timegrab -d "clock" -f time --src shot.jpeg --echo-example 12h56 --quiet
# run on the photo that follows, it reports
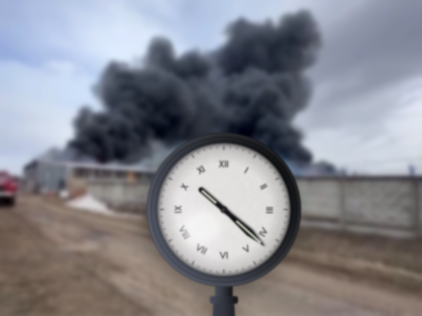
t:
10h22
